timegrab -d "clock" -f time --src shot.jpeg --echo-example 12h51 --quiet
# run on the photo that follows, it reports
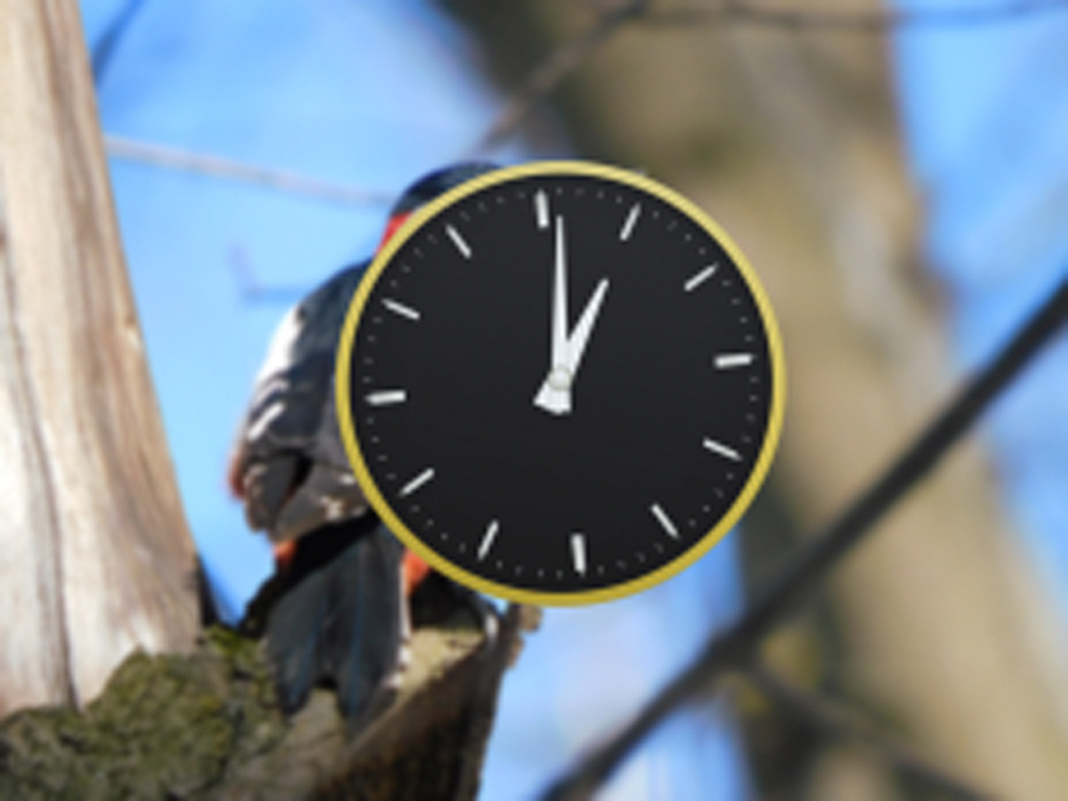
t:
1h01
